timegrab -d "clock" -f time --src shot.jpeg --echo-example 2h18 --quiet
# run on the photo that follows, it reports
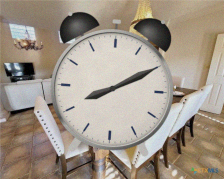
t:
8h10
